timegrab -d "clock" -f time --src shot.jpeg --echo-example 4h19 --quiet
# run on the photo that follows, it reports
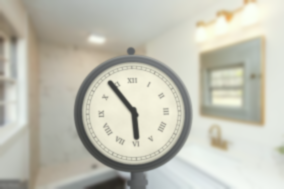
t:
5h54
